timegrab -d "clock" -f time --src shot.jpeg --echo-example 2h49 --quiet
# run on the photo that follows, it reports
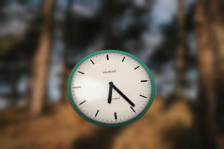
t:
6h24
